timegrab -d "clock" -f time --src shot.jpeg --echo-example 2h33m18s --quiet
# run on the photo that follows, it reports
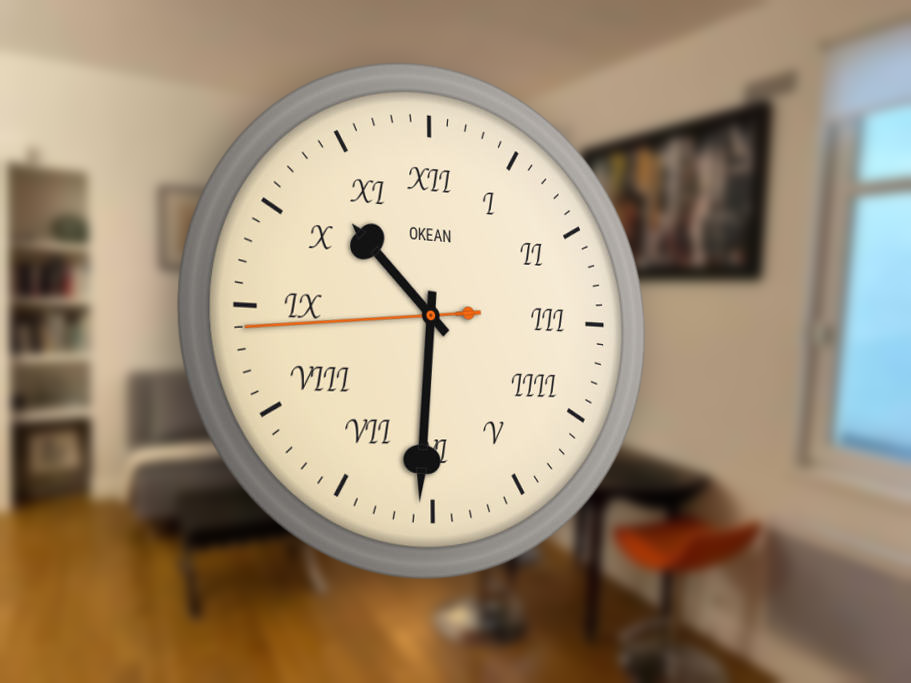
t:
10h30m44s
